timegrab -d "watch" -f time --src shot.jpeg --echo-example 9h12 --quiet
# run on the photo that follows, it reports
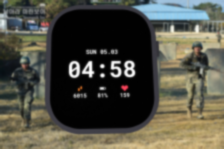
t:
4h58
